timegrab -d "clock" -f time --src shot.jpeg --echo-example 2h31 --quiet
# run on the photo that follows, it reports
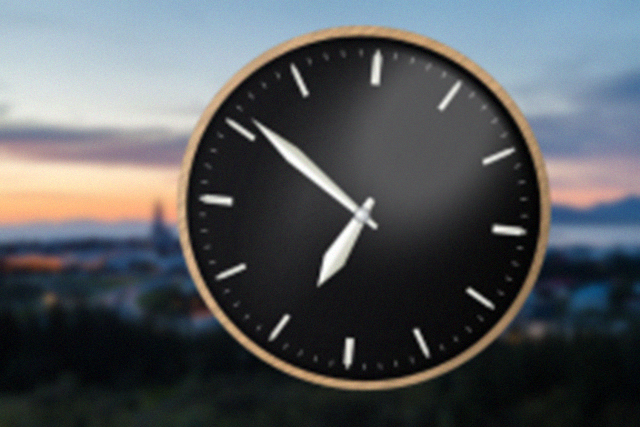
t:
6h51
